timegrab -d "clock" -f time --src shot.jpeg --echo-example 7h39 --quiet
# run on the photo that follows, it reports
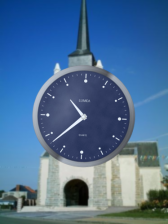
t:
10h38
